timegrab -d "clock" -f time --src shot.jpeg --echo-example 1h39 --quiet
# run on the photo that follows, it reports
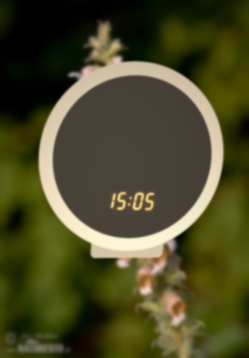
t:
15h05
